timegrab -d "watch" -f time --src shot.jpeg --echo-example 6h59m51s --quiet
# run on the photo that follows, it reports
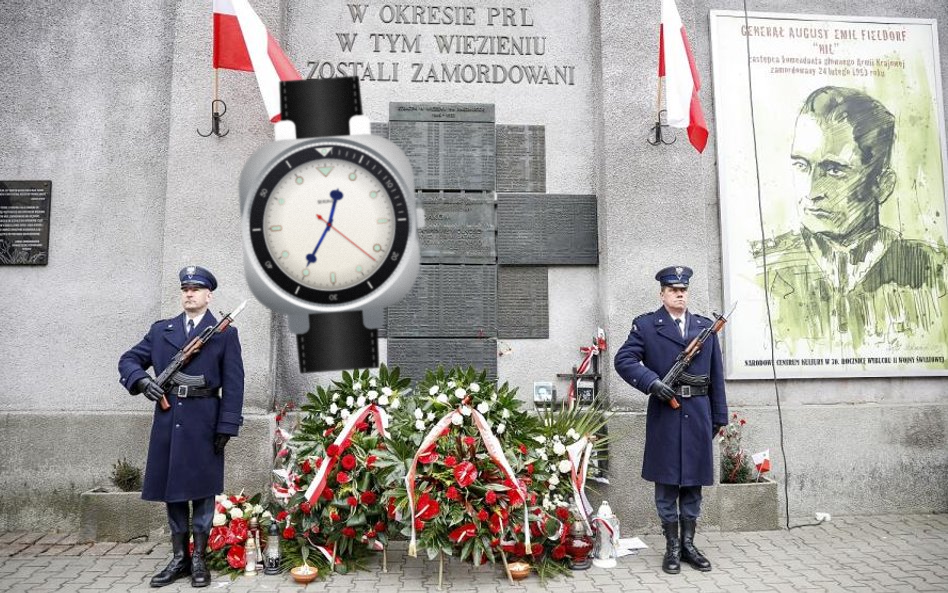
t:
12h35m22s
